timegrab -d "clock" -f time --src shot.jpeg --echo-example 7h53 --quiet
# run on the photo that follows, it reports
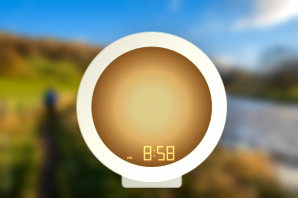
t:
8h58
